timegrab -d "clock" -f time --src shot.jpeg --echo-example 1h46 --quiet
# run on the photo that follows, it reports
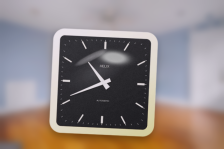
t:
10h41
